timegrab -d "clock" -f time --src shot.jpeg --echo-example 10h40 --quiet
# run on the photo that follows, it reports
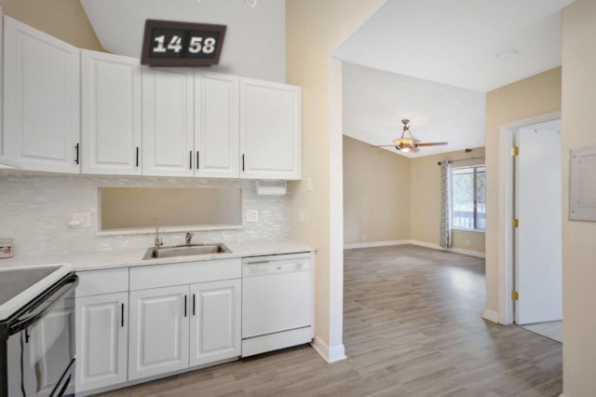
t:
14h58
